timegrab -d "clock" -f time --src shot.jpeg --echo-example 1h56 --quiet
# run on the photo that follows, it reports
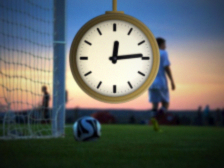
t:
12h14
